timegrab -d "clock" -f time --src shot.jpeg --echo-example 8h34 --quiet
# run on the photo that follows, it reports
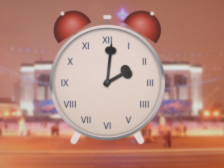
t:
2h01
